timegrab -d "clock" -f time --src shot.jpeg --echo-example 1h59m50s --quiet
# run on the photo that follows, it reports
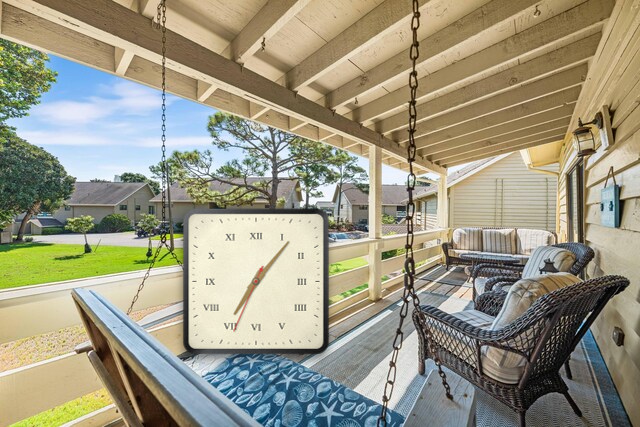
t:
7h06m34s
